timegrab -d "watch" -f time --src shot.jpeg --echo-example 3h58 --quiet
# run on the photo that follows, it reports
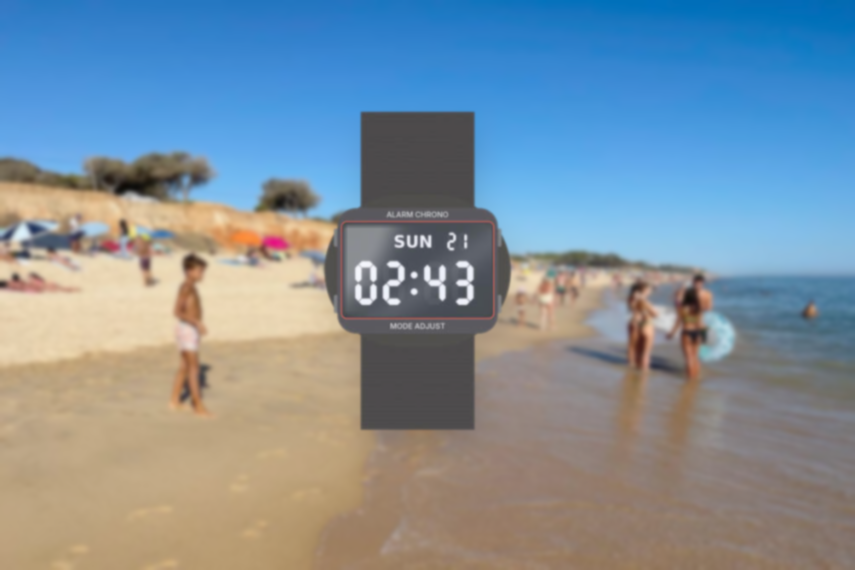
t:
2h43
